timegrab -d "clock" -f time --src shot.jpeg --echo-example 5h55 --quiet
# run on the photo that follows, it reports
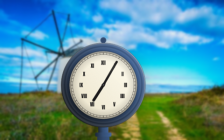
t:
7h05
